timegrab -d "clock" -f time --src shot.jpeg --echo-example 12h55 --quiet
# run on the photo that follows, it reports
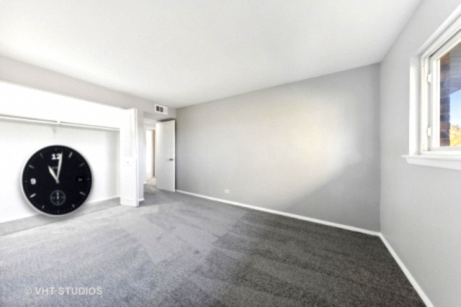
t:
11h02
